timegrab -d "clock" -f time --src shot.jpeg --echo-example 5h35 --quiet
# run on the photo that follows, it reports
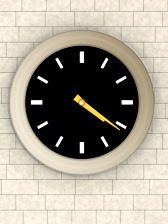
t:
4h21
